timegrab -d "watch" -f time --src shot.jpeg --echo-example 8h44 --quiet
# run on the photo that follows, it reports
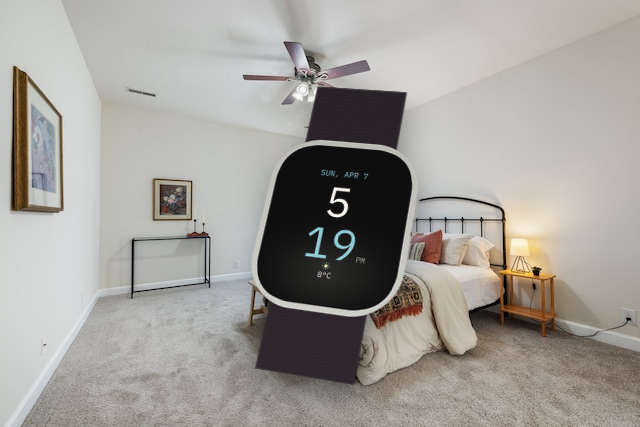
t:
5h19
